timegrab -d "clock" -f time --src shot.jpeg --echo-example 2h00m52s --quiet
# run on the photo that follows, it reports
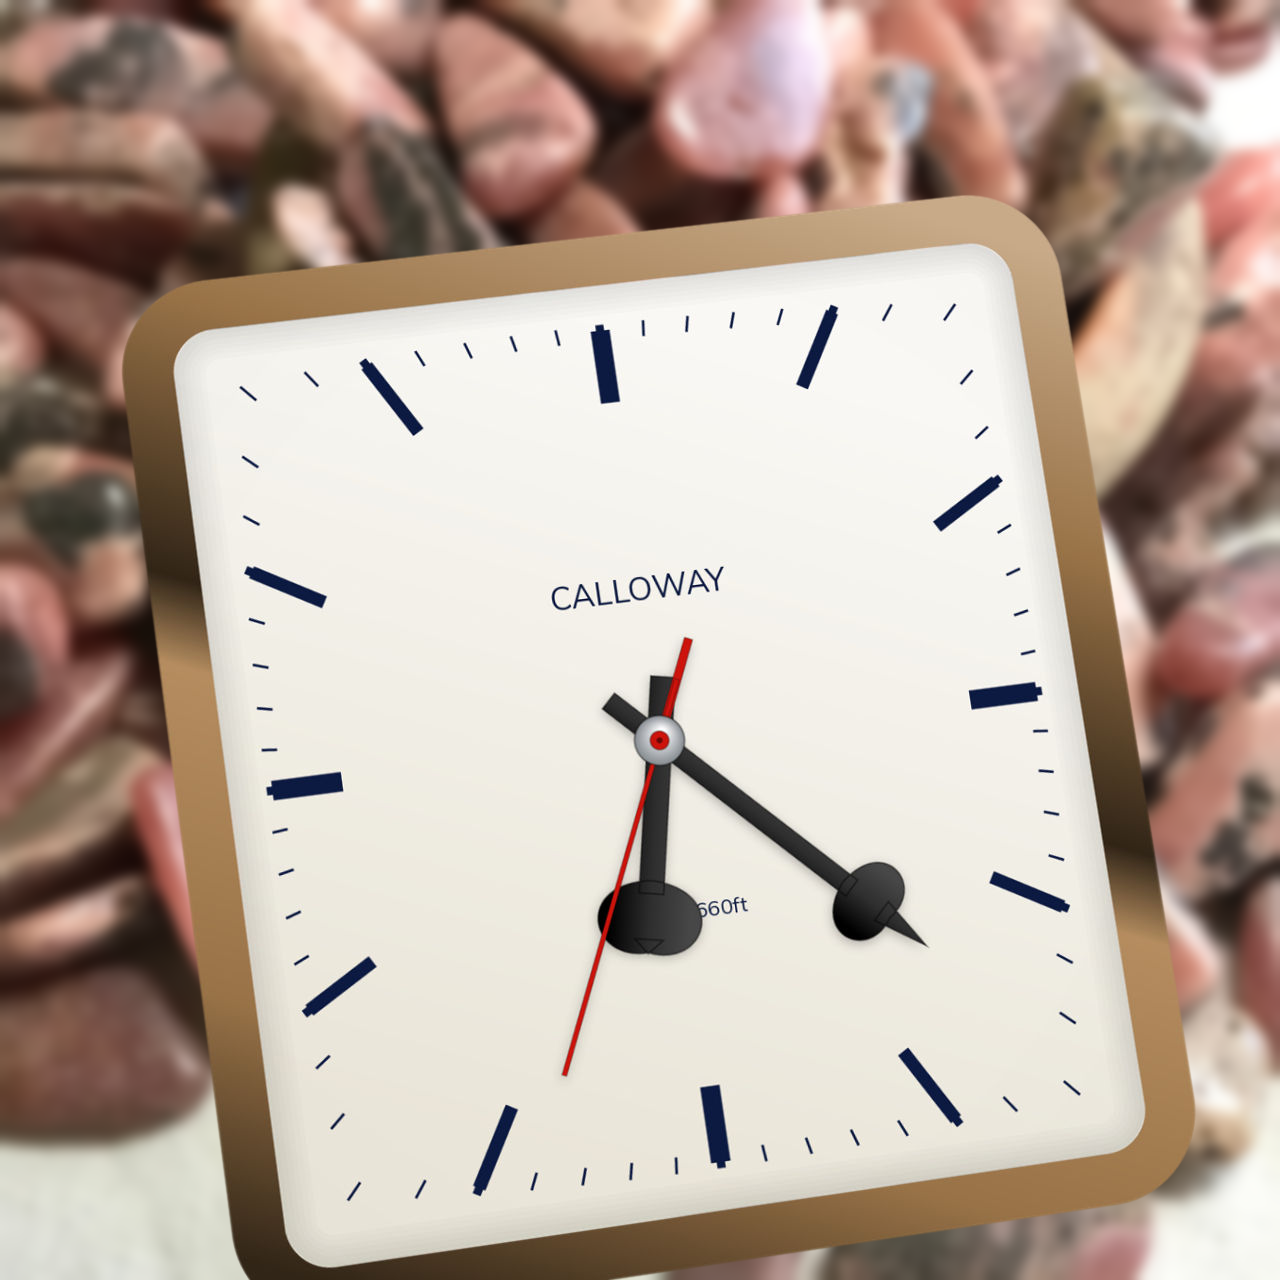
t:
6h22m34s
